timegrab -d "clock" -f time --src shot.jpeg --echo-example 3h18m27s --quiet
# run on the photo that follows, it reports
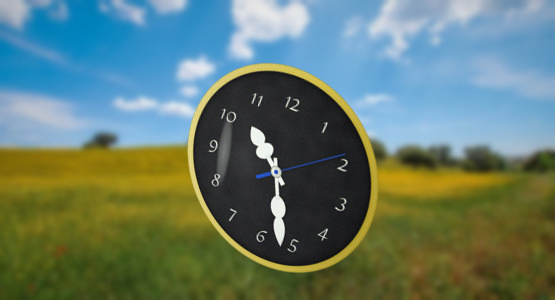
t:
10h27m09s
